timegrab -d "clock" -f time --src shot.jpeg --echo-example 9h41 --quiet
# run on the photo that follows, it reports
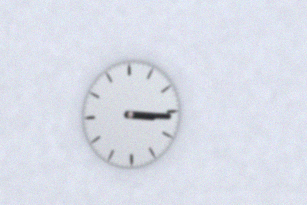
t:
3h16
